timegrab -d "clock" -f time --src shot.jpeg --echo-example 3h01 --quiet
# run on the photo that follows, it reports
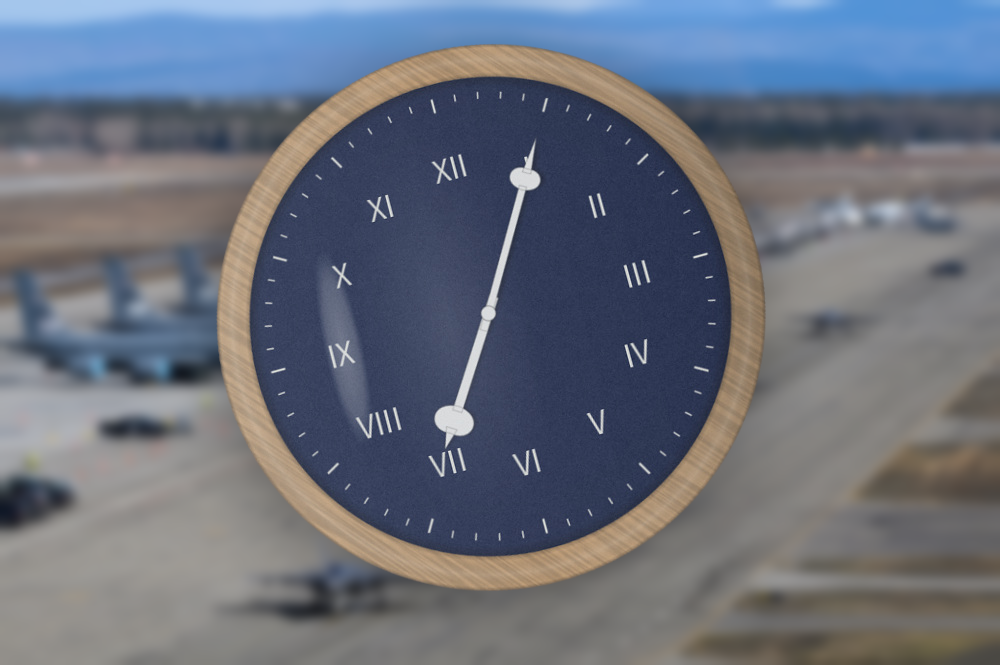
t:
7h05
